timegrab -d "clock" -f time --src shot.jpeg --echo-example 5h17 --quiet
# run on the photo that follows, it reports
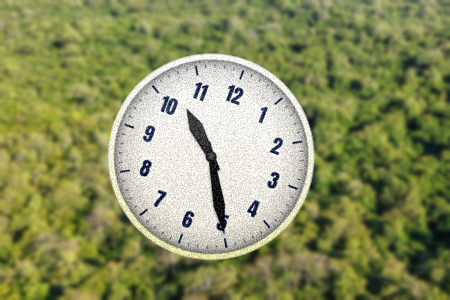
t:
10h25
